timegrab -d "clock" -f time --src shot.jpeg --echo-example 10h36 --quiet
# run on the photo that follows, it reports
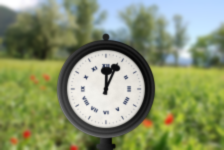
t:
12h04
